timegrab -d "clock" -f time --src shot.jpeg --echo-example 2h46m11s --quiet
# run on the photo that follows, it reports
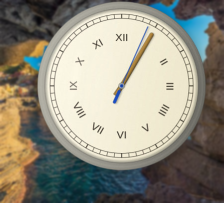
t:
1h05m04s
